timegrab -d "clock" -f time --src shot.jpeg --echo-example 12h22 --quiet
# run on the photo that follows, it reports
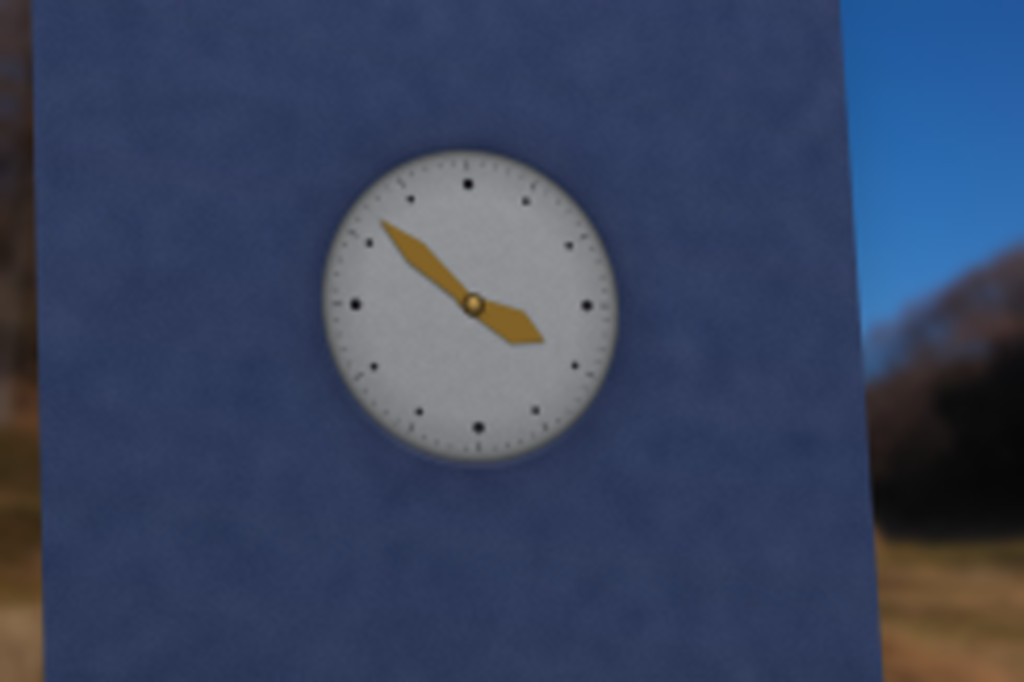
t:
3h52
